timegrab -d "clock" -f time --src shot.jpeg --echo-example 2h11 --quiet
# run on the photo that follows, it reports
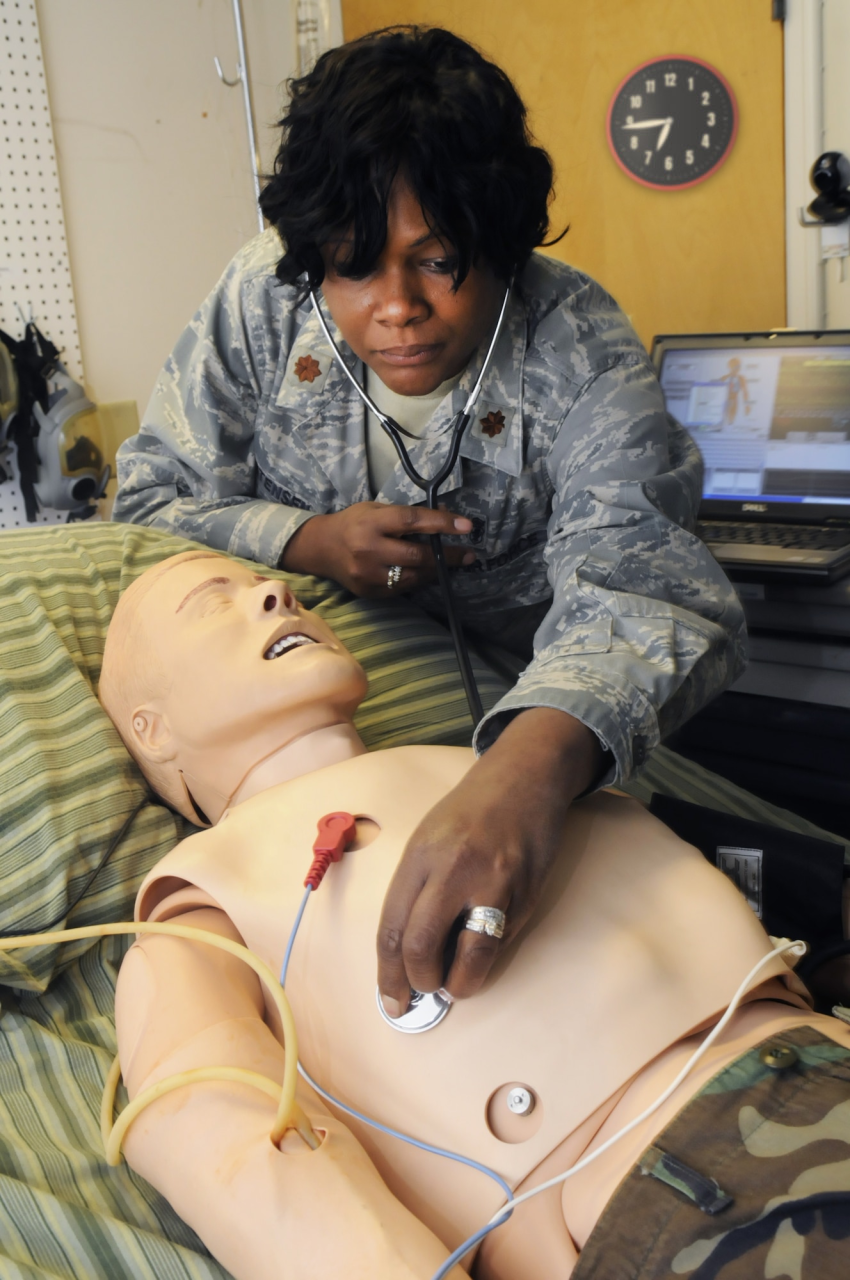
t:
6h44
